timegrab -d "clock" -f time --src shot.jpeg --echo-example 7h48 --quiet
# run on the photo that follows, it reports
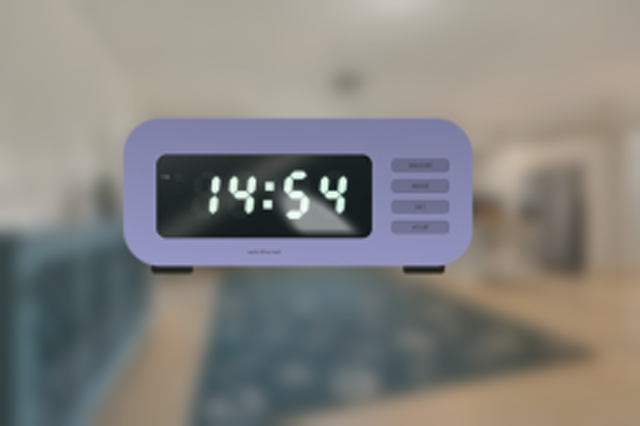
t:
14h54
